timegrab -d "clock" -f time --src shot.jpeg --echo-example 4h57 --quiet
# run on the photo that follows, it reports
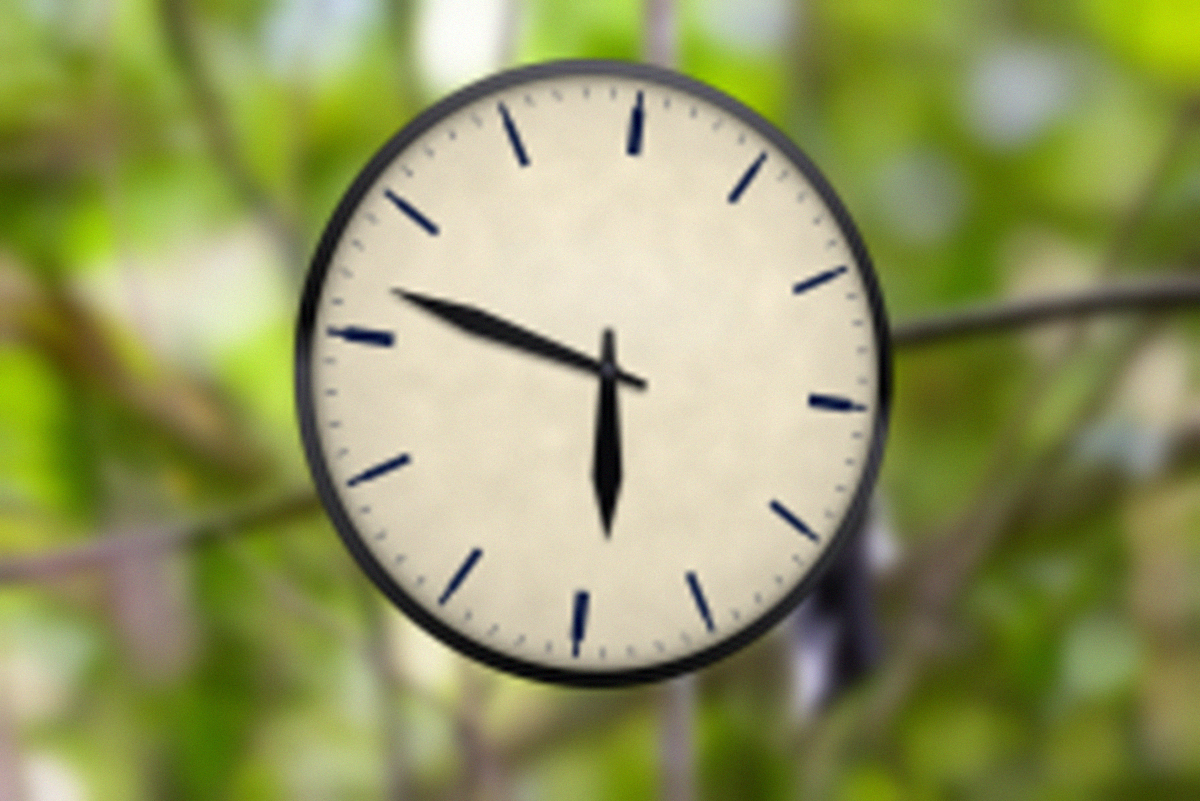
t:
5h47
